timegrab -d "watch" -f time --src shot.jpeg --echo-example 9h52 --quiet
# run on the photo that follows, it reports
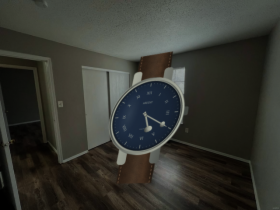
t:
5h20
